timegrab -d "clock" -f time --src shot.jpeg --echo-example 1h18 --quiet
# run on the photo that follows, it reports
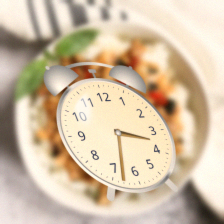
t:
3h33
